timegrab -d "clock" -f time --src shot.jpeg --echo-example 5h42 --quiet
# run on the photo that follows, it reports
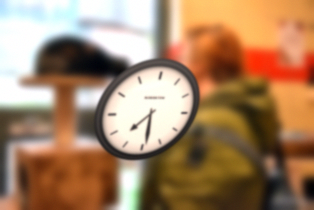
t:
7h29
